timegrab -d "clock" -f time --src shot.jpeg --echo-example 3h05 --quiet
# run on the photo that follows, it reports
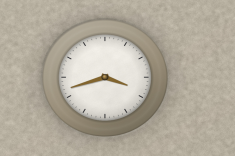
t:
3h42
